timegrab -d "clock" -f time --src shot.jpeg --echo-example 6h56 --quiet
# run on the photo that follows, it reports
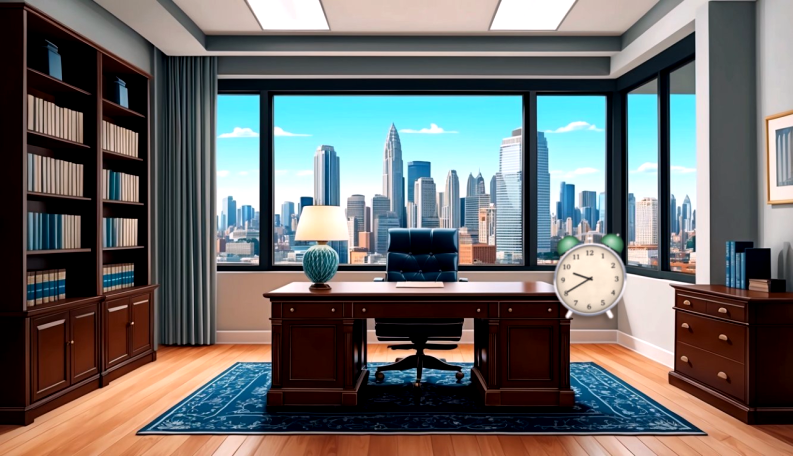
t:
9h40
